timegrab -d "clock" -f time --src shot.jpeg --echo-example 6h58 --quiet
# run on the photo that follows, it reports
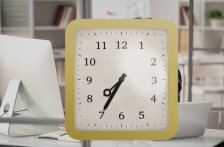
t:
7h35
